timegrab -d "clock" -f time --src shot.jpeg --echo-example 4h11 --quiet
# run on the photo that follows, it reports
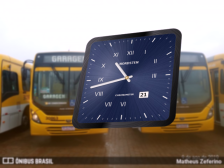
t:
10h43
